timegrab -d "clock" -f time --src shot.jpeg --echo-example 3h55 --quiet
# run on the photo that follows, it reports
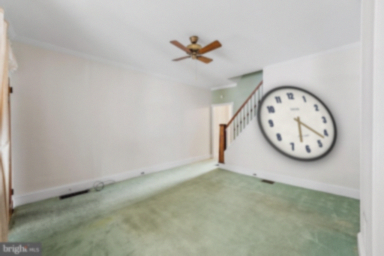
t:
6h22
